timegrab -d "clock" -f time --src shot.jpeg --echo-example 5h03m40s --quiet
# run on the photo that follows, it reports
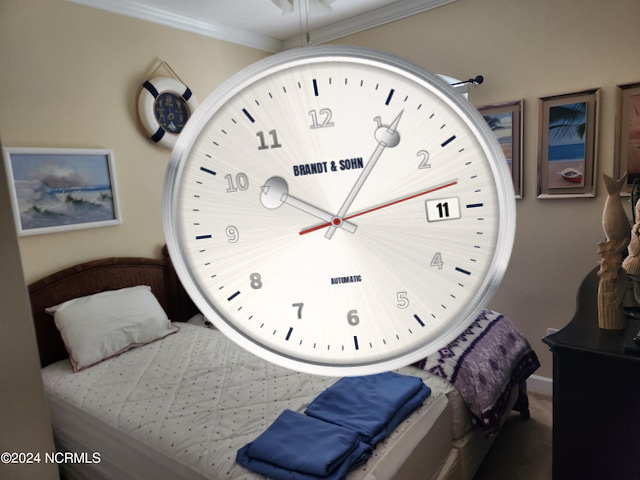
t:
10h06m13s
